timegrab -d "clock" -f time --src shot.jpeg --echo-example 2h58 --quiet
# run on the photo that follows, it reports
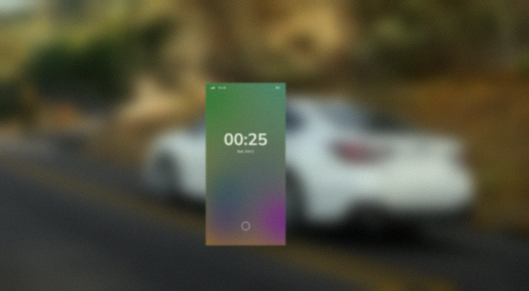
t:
0h25
